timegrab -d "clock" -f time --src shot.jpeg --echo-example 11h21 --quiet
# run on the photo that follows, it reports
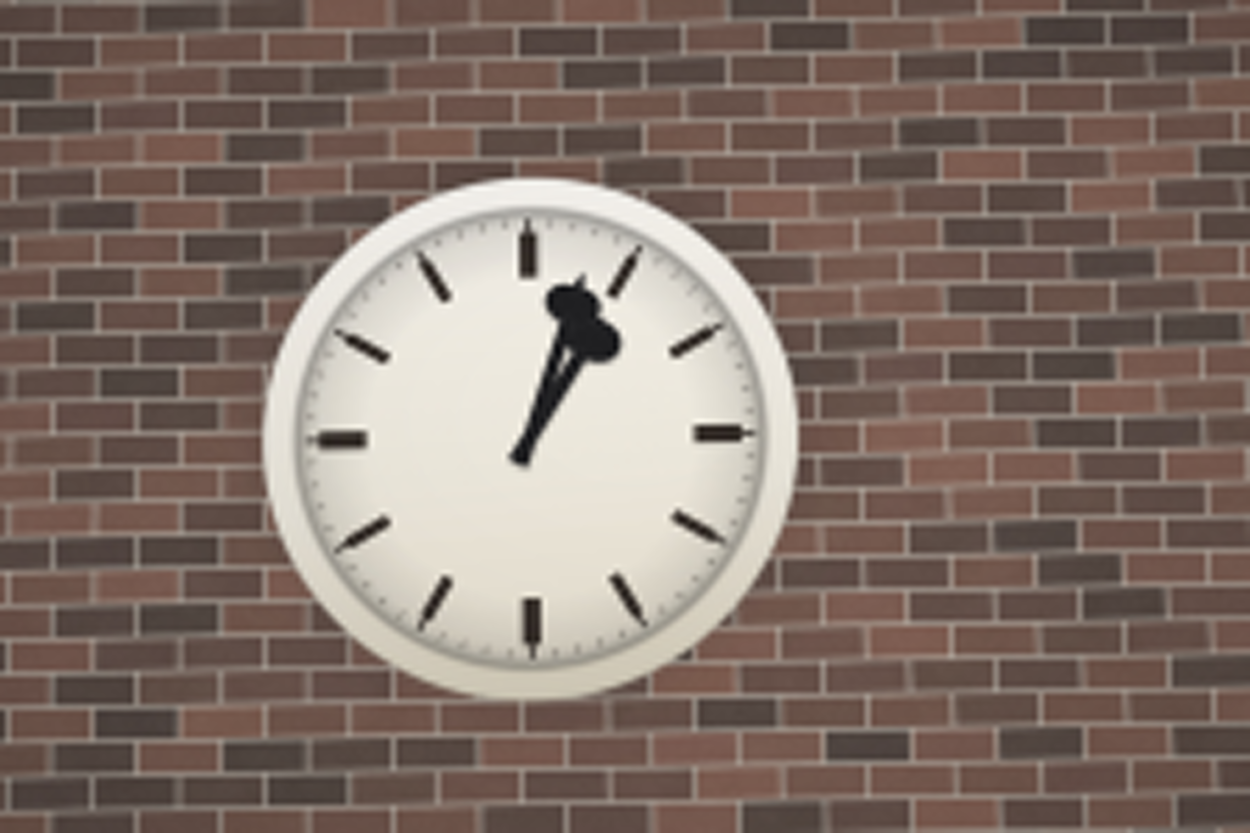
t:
1h03
